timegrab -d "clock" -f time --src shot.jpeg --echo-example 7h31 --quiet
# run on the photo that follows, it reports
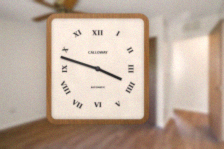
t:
3h48
